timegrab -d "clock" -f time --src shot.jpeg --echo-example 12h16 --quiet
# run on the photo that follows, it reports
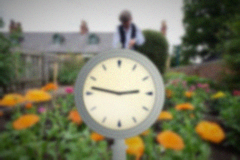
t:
2h47
